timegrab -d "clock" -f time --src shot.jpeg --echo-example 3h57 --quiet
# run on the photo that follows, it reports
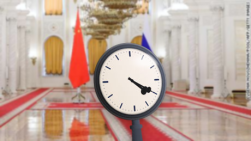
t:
4h20
